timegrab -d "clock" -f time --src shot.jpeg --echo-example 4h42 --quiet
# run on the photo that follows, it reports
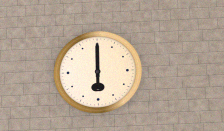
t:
6h00
